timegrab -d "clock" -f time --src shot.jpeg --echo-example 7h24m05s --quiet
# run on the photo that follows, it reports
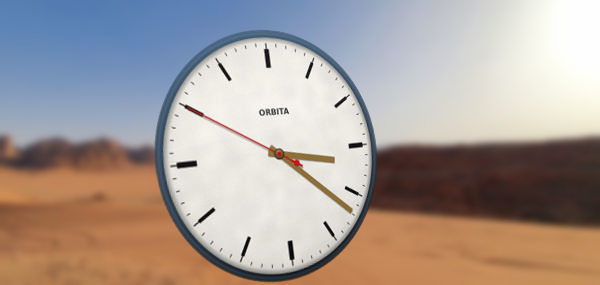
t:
3h21m50s
